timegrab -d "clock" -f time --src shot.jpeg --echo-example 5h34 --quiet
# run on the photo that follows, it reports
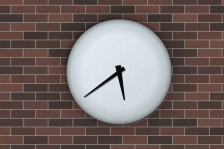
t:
5h39
